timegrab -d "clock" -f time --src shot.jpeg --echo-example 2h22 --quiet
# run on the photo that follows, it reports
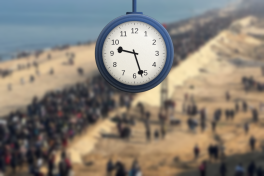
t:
9h27
